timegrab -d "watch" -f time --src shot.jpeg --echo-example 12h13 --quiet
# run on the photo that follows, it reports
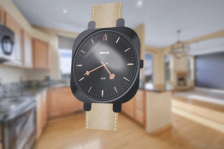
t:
4h41
